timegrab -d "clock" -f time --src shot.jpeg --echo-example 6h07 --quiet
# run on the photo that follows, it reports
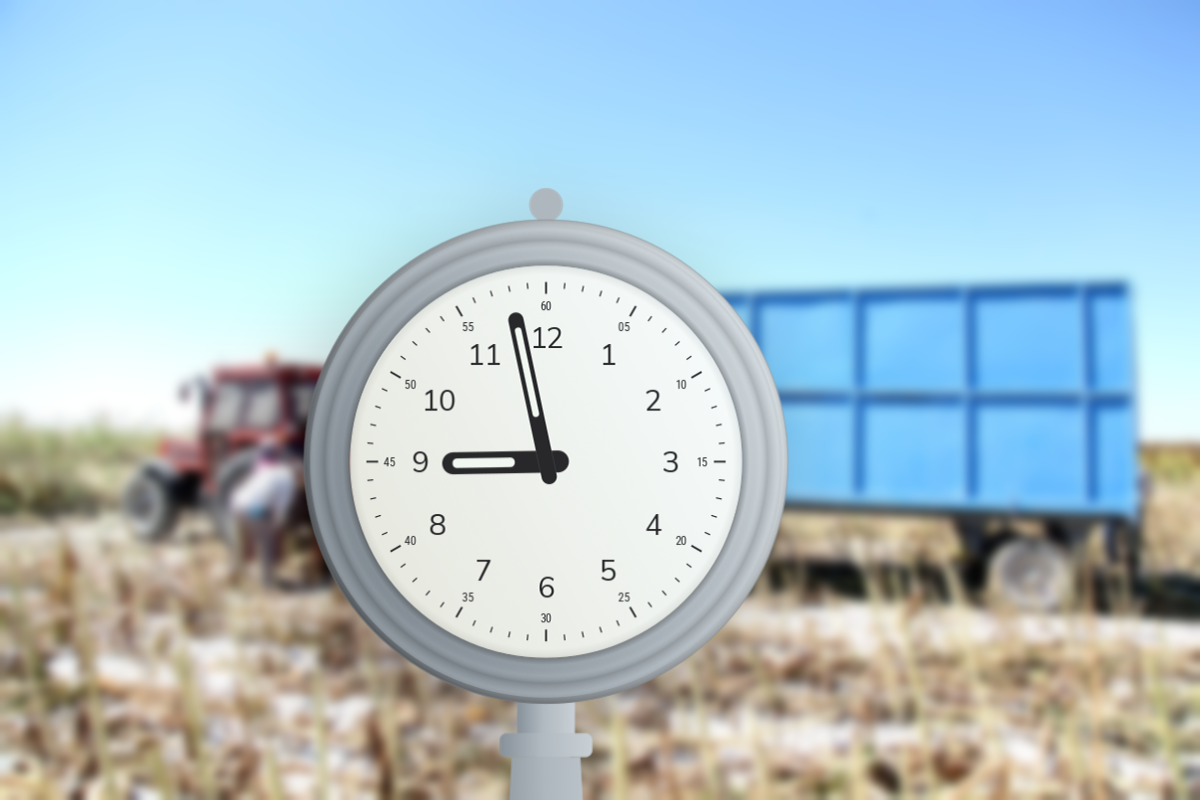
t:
8h58
